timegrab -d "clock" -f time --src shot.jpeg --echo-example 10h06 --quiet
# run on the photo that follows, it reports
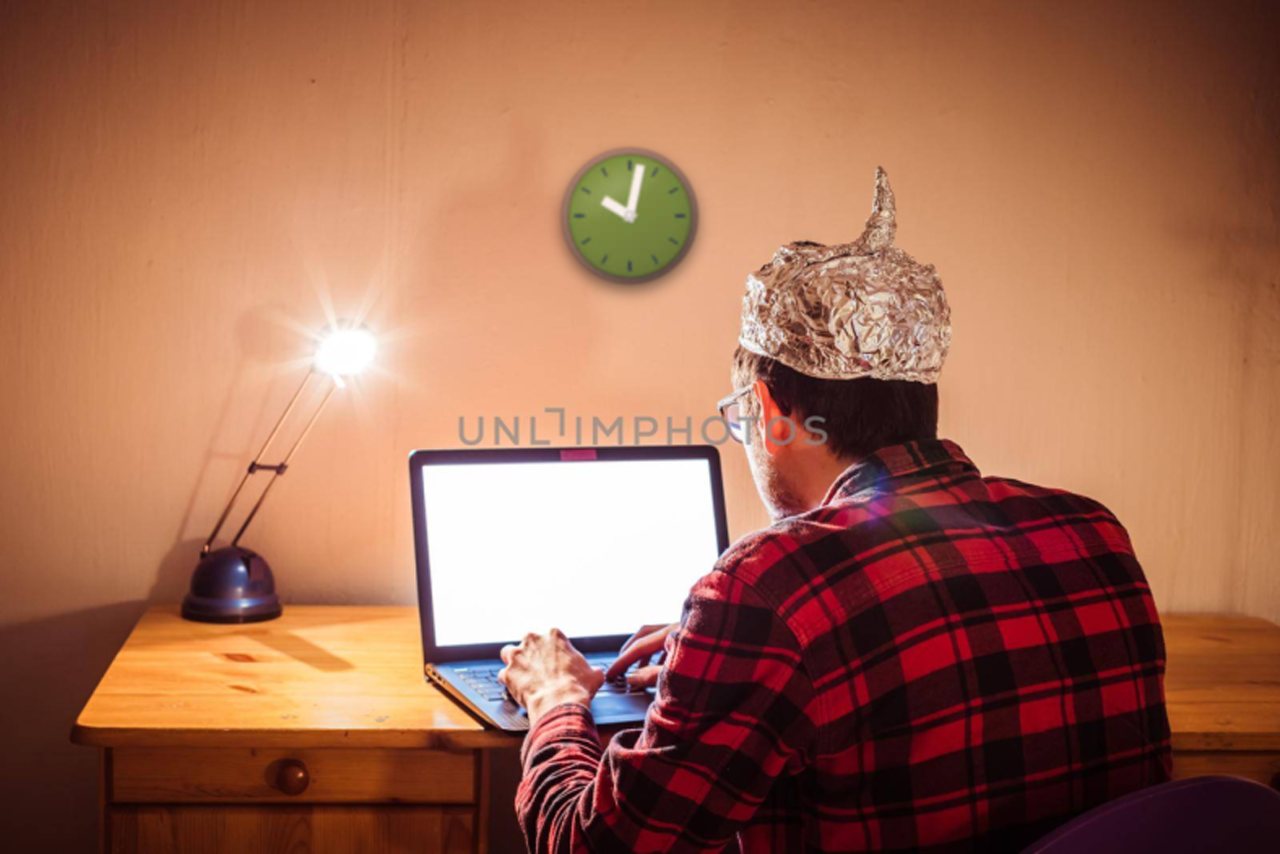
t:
10h02
